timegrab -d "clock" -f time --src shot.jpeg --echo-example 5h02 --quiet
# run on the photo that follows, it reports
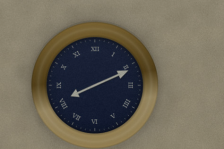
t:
8h11
